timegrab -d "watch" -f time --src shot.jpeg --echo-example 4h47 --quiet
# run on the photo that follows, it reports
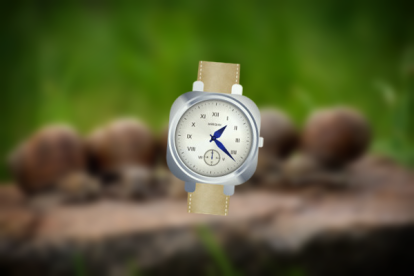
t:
1h22
